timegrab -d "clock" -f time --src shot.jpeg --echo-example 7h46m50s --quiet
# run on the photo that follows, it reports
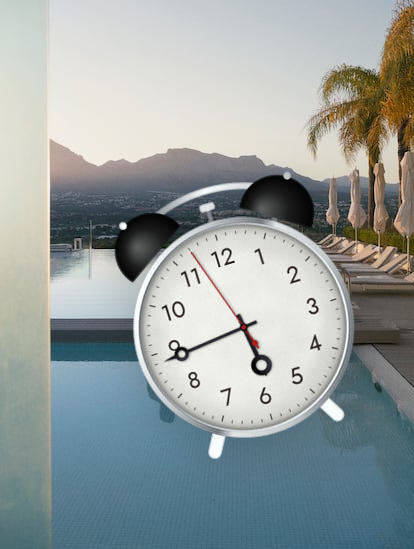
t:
5h43m57s
